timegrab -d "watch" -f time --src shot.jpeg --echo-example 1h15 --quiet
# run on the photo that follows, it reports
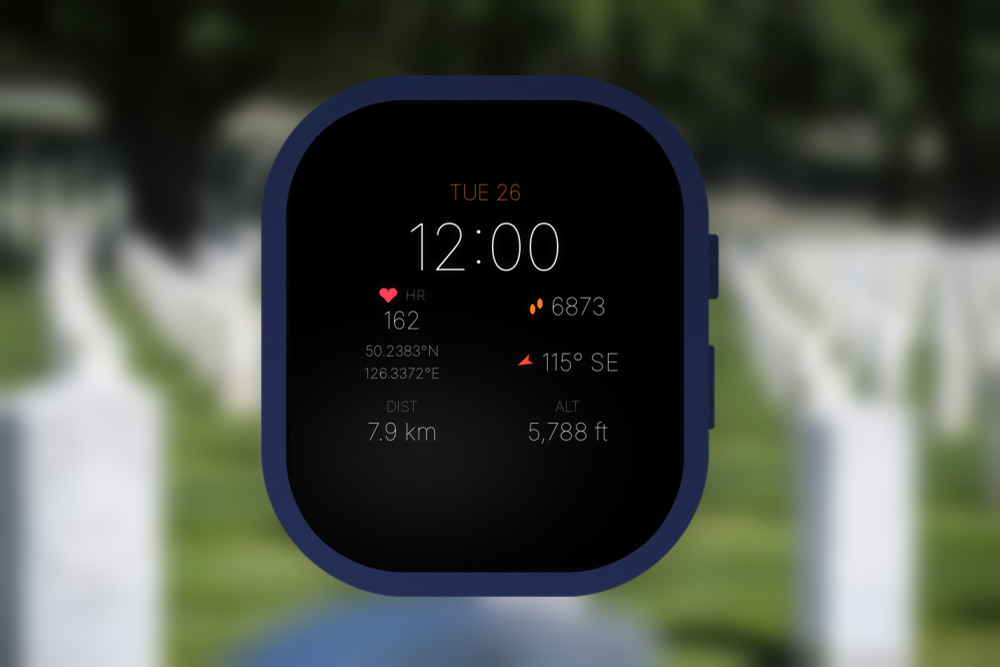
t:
12h00
